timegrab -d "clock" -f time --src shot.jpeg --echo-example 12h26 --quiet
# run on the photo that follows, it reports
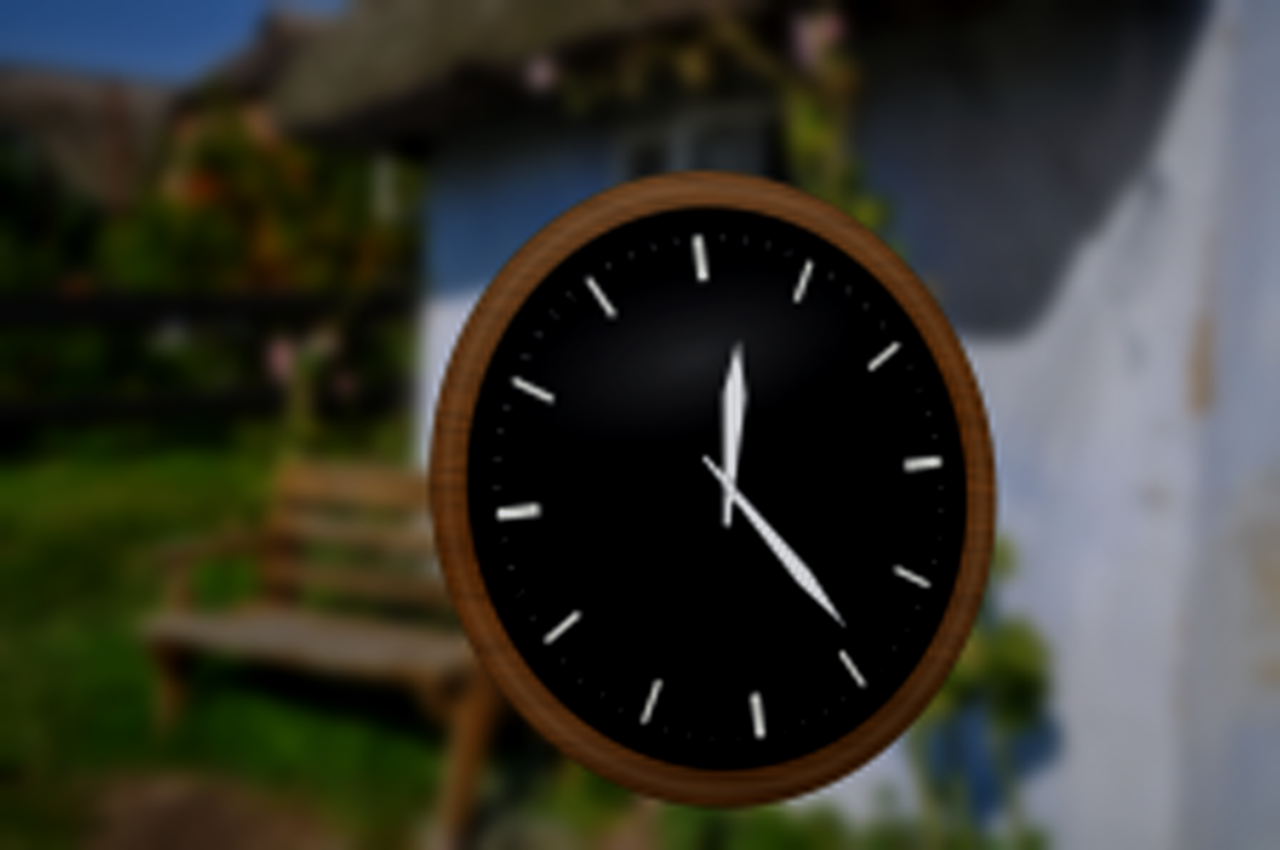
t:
12h24
